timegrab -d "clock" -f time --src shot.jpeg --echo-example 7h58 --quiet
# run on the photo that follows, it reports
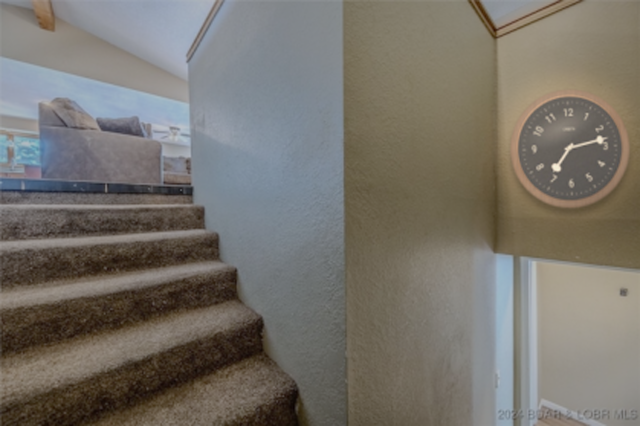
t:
7h13
